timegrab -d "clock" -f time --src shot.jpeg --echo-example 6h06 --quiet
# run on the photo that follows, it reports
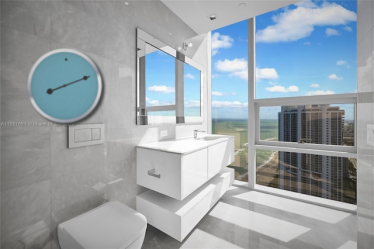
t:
8h11
